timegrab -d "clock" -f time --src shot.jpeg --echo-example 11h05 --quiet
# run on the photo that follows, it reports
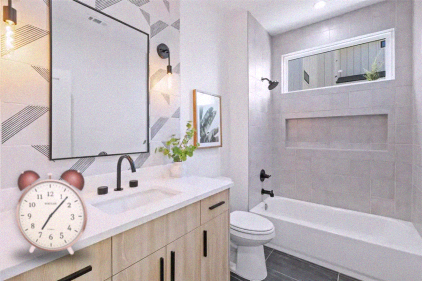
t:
7h07
